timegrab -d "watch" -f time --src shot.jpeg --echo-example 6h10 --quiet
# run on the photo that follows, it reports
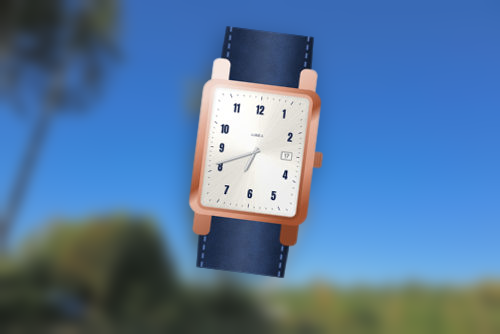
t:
6h41
